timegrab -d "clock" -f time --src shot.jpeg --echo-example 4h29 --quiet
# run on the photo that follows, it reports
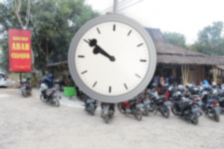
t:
9h51
